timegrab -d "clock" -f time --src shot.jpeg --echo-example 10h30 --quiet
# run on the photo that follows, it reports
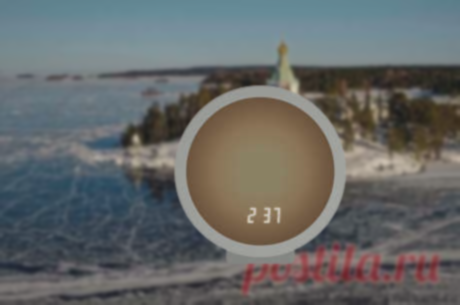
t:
2h37
